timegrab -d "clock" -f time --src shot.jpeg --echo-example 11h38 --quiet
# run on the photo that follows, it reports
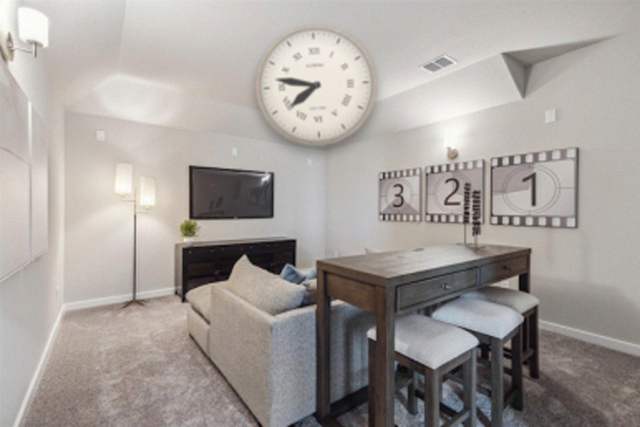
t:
7h47
